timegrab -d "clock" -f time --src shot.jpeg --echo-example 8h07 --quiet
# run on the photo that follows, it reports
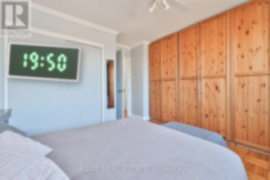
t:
19h50
